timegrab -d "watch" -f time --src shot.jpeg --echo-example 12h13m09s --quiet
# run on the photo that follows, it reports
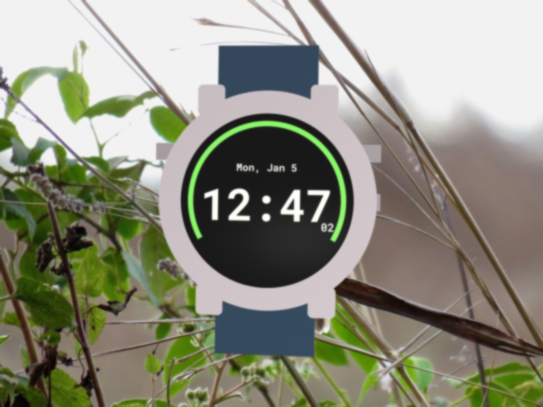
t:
12h47m02s
